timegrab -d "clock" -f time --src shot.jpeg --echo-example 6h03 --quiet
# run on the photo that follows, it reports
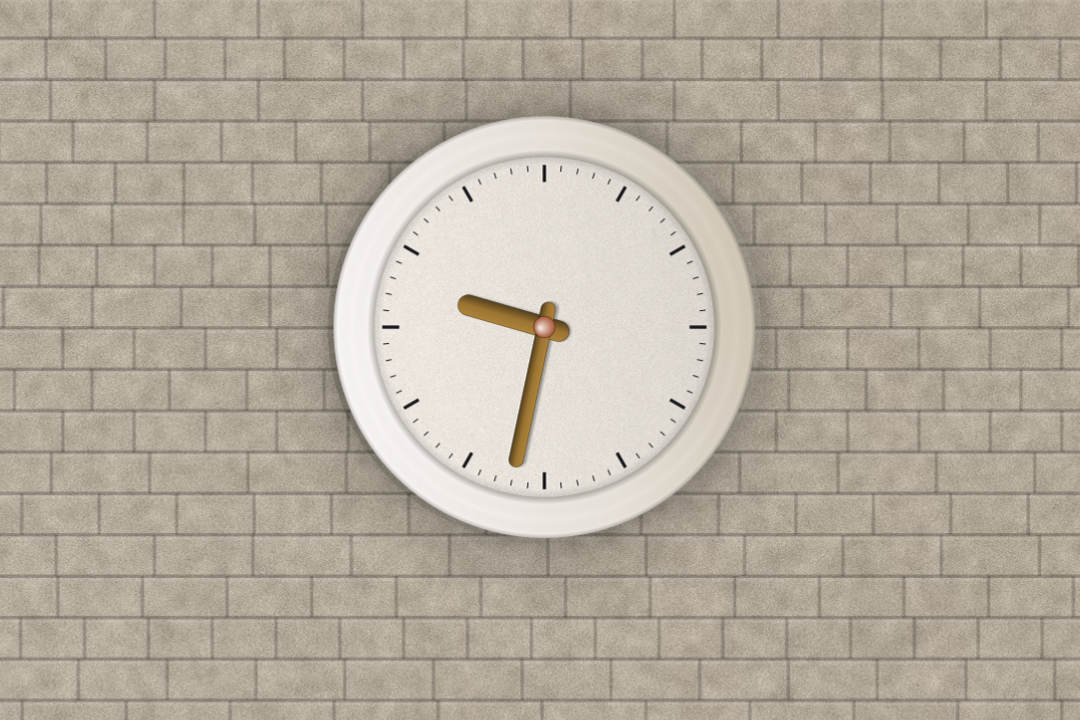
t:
9h32
